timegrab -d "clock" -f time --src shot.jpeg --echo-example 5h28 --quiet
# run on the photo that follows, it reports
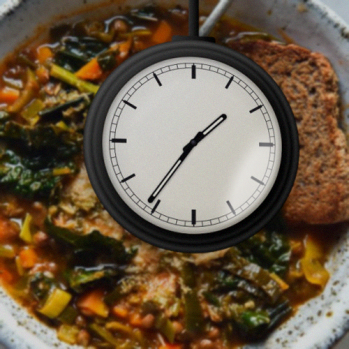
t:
1h36
